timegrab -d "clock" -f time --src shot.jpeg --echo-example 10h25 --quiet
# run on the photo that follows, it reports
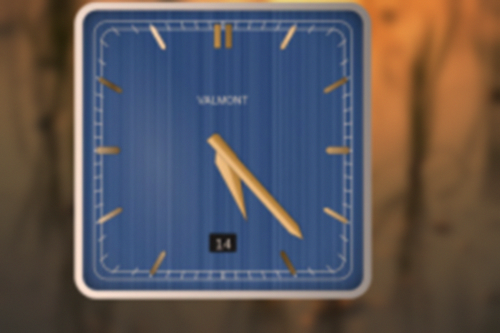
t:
5h23
